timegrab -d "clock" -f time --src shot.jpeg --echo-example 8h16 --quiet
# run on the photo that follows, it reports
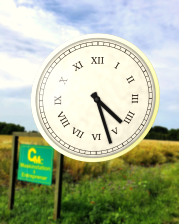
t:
4h27
